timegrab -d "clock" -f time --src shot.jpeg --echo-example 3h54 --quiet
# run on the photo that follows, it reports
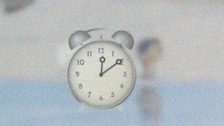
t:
12h09
